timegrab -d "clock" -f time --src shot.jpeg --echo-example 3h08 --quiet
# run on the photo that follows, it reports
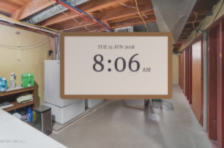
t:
8h06
